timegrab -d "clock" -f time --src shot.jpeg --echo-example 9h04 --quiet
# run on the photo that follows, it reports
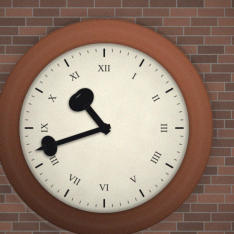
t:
10h42
